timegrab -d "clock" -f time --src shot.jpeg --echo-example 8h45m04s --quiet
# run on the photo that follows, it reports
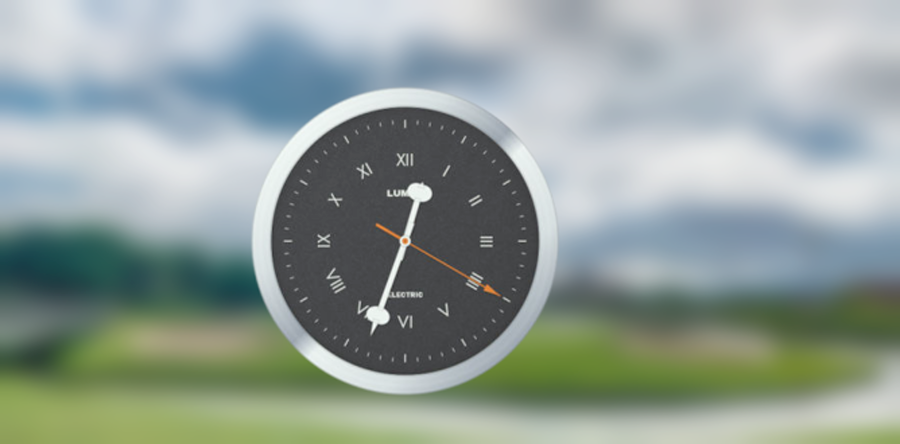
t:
12h33m20s
